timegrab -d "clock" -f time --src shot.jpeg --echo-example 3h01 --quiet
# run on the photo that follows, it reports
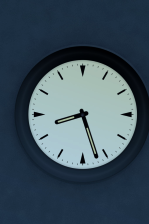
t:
8h27
